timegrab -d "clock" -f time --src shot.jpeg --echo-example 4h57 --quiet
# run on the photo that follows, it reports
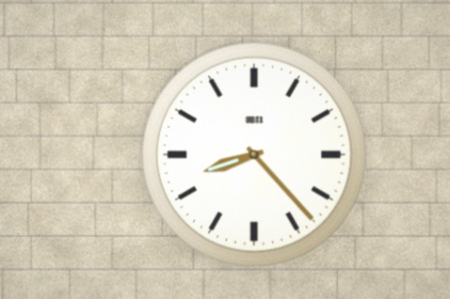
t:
8h23
